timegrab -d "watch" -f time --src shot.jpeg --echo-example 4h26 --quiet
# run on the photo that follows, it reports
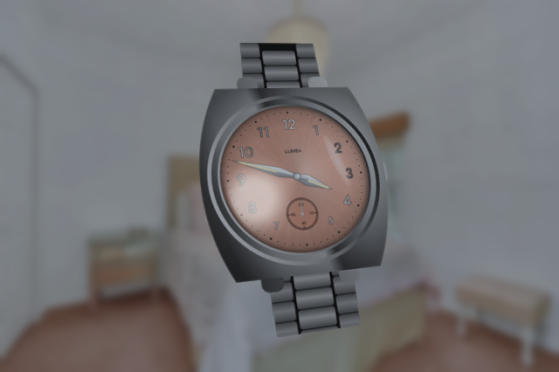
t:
3h48
